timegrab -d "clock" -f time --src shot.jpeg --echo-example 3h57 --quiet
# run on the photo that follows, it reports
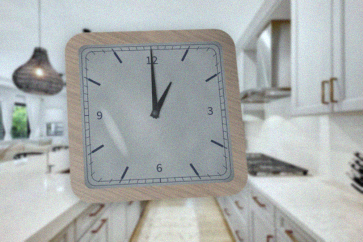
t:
1h00
